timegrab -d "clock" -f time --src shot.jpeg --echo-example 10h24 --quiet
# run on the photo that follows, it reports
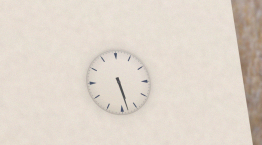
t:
5h28
